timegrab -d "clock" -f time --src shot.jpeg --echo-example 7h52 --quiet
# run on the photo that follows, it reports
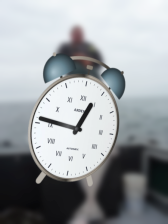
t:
12h46
